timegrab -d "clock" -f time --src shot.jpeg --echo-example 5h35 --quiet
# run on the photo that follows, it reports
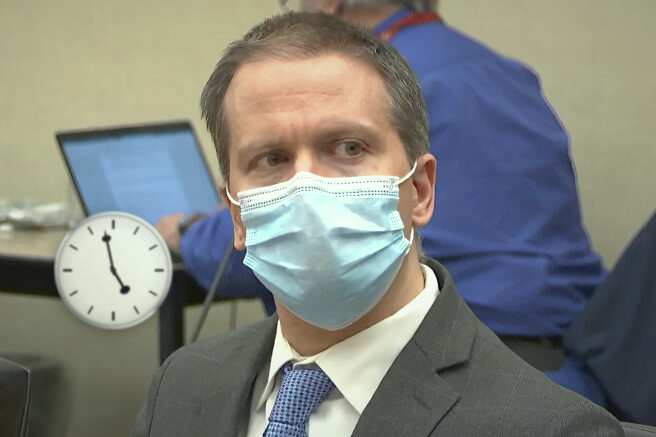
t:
4h58
